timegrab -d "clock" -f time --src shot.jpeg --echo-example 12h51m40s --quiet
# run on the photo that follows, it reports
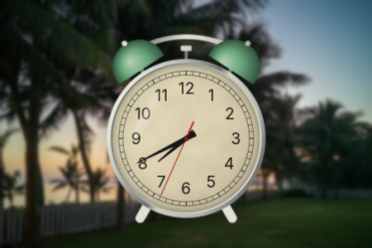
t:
7h40m34s
